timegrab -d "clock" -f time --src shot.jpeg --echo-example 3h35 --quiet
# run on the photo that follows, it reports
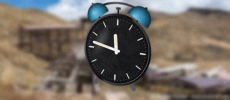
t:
11h47
